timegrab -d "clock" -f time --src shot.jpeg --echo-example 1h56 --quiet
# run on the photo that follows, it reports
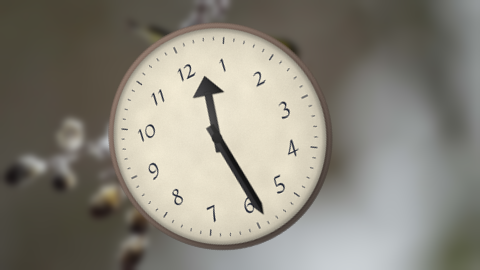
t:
12h29
